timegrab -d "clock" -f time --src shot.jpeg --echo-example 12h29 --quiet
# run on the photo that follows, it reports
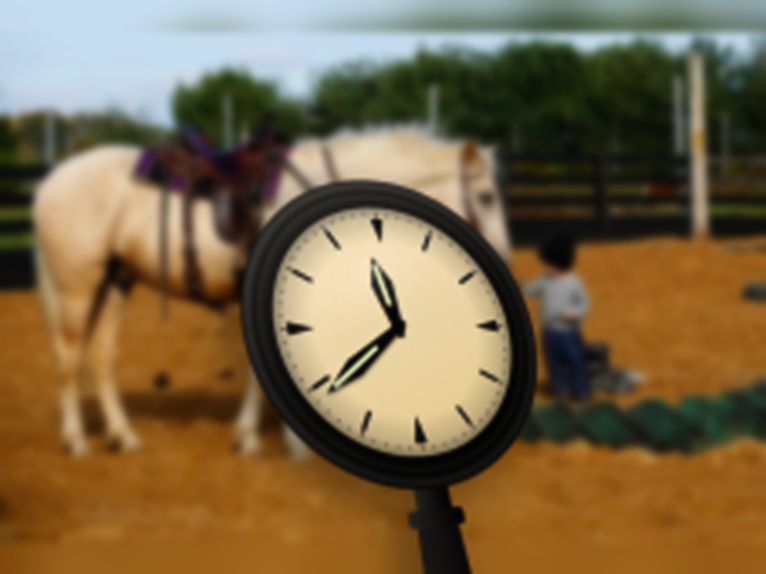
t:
11h39
